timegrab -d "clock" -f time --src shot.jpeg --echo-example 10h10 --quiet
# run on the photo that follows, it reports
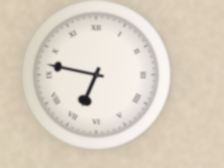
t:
6h47
